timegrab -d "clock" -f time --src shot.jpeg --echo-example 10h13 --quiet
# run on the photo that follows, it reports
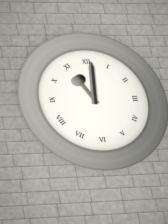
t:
11h01
